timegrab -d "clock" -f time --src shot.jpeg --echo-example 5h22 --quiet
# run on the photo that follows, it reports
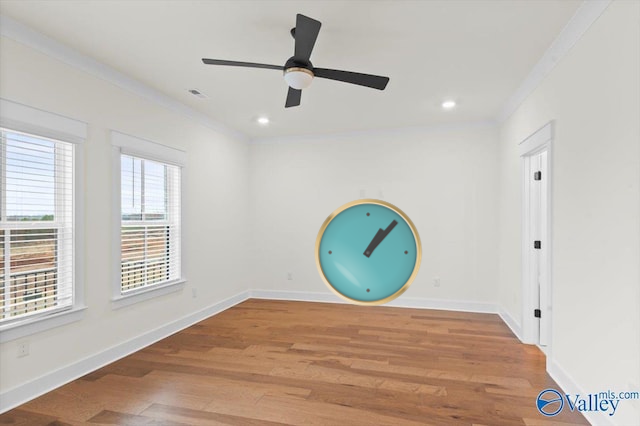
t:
1h07
